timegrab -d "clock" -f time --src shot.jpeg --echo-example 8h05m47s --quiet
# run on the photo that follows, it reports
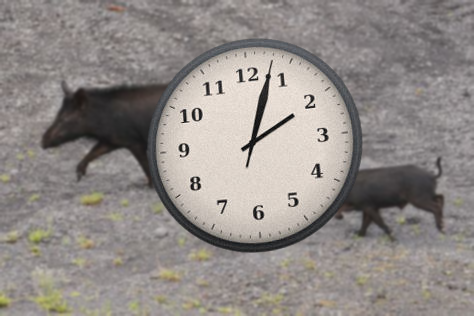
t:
2h03m03s
